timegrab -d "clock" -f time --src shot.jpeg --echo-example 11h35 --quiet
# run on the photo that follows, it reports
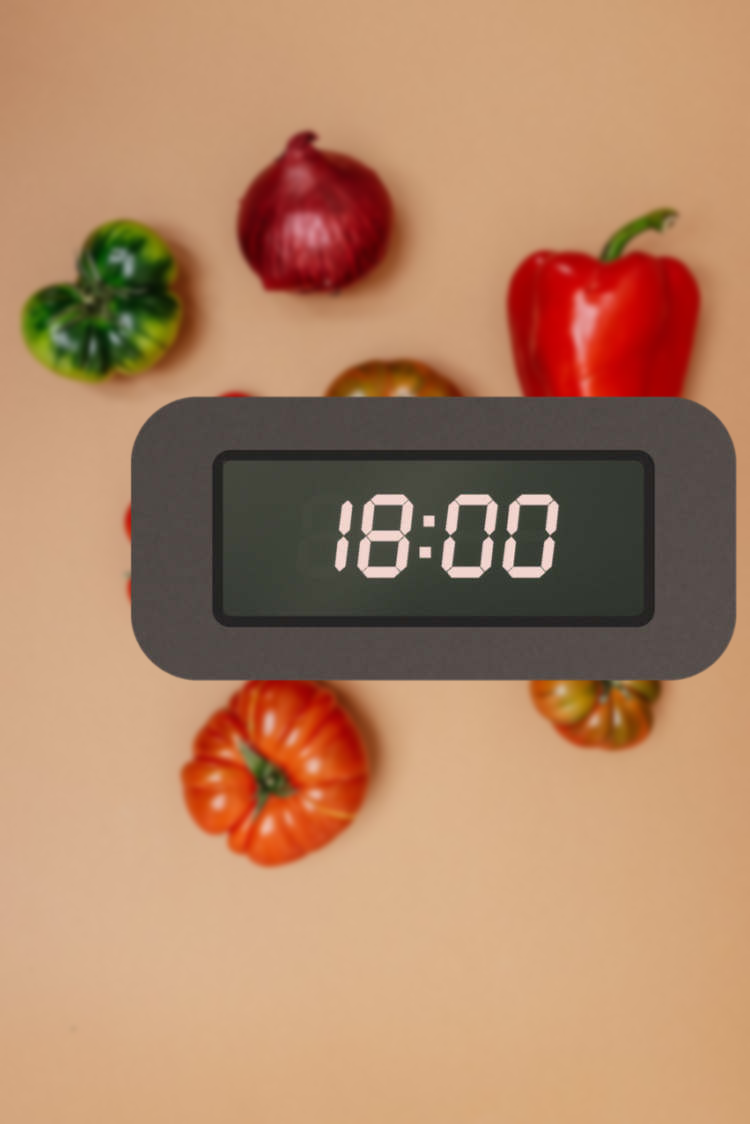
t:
18h00
